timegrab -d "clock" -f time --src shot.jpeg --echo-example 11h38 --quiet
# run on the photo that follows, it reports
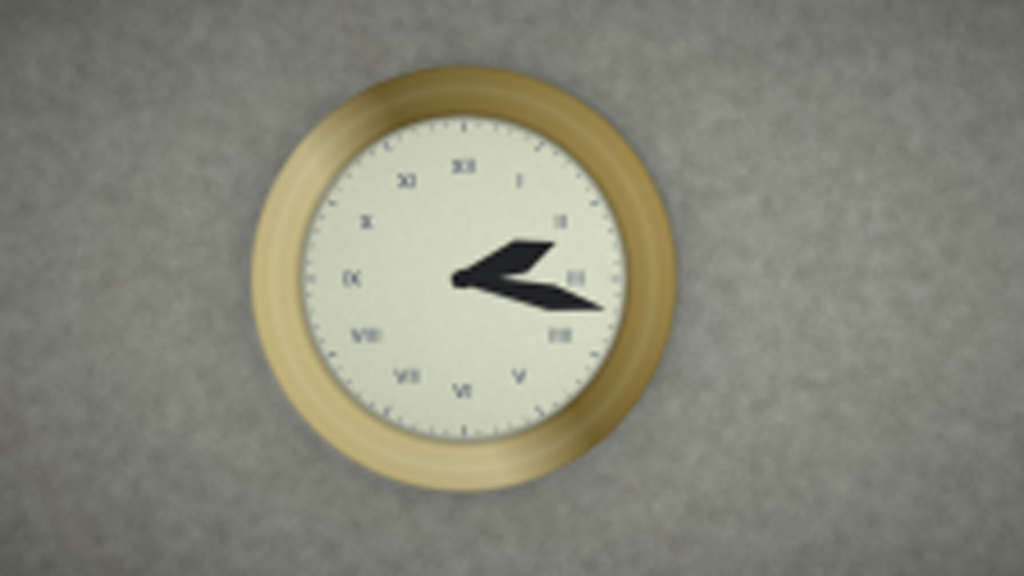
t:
2h17
